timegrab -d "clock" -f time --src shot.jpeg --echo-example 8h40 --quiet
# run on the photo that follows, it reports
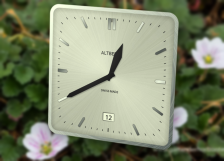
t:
12h40
